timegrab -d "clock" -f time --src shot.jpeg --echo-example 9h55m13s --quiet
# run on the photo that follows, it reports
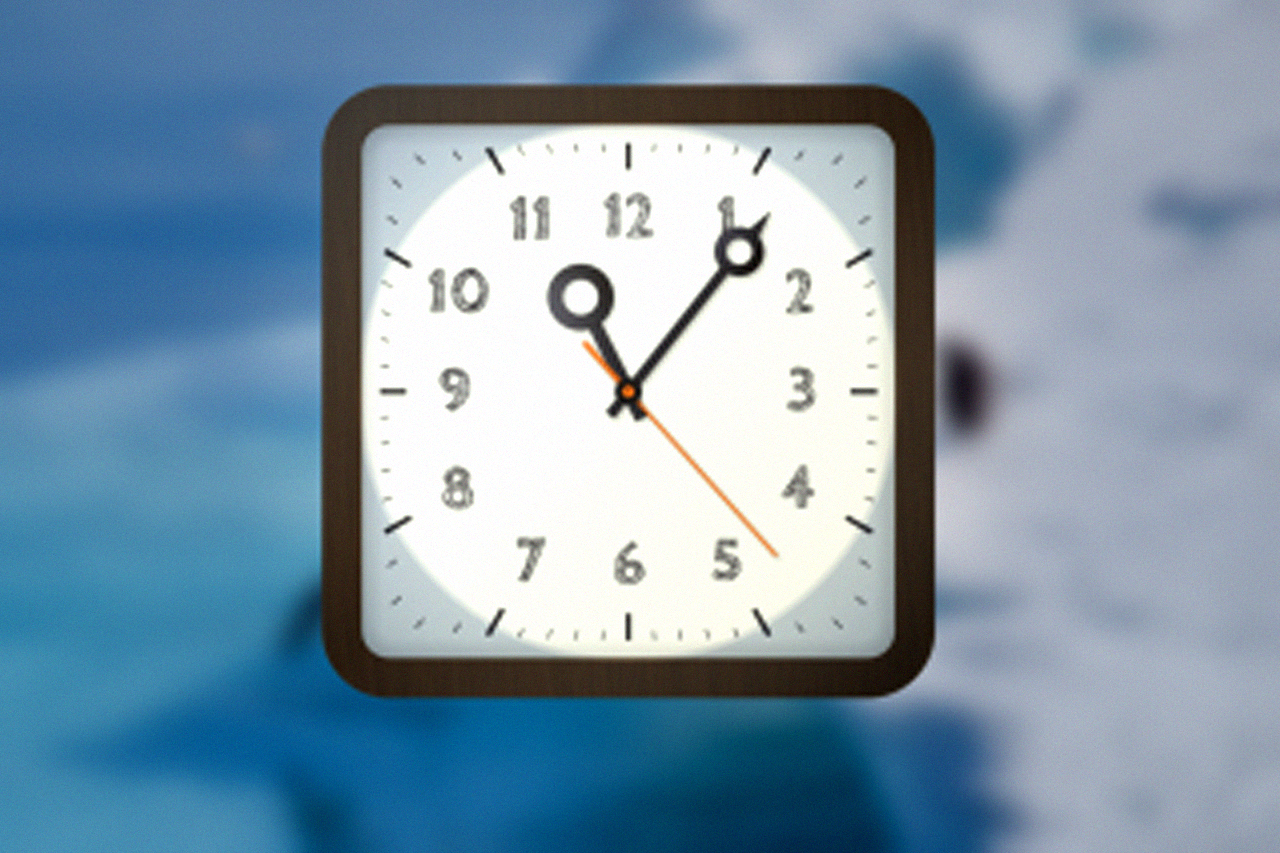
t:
11h06m23s
